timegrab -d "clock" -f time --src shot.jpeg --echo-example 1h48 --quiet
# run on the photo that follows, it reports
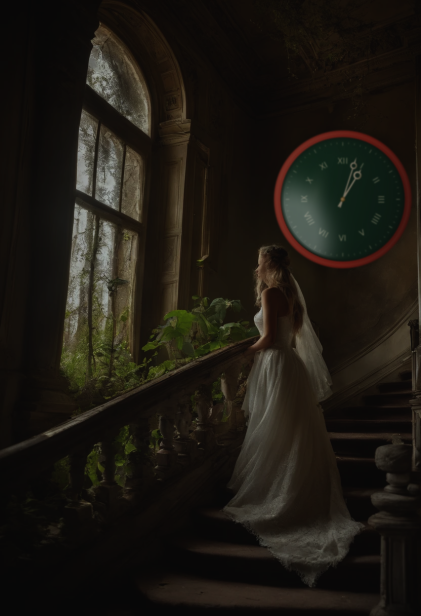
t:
1h03
